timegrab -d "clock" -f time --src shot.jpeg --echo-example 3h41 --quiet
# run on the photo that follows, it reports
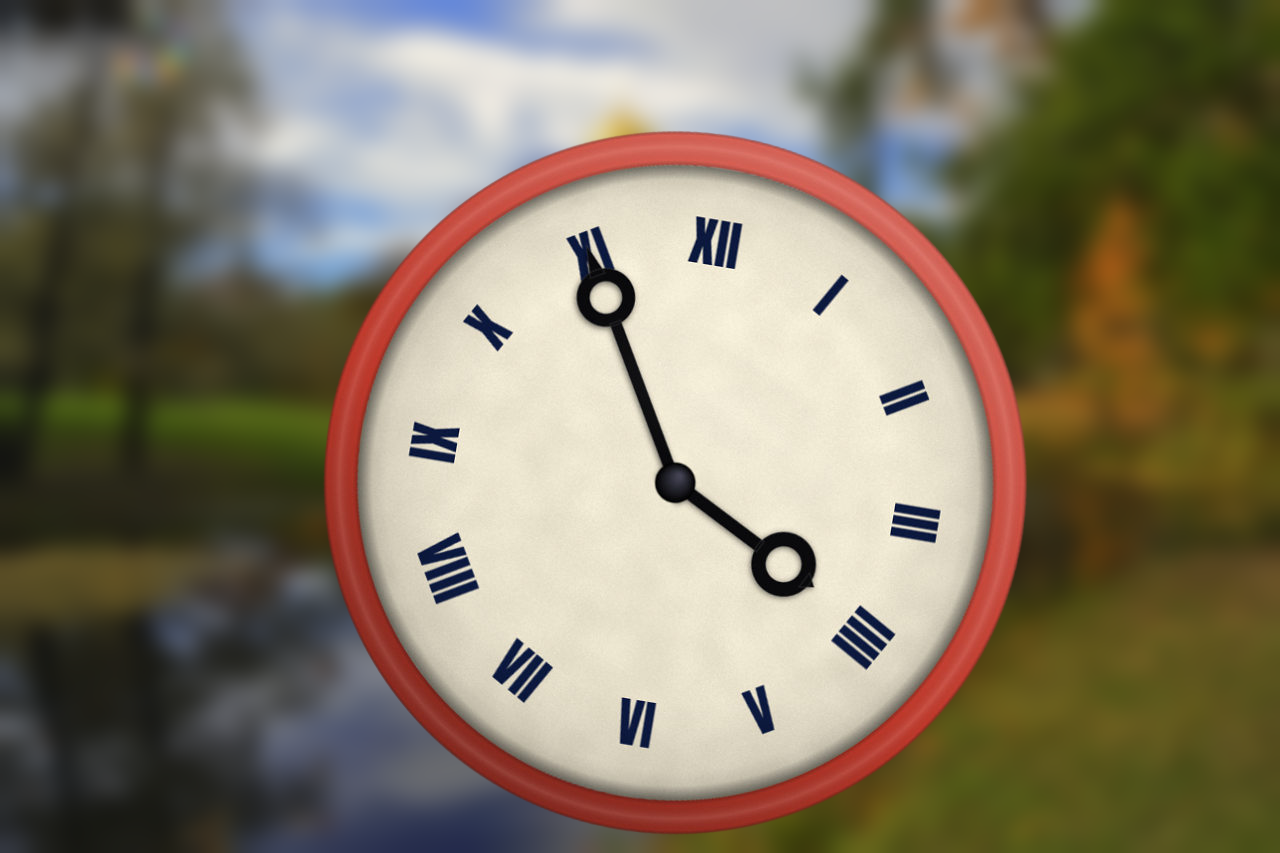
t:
3h55
